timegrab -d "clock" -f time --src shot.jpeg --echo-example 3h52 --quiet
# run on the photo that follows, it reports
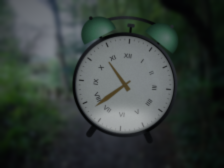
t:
10h38
